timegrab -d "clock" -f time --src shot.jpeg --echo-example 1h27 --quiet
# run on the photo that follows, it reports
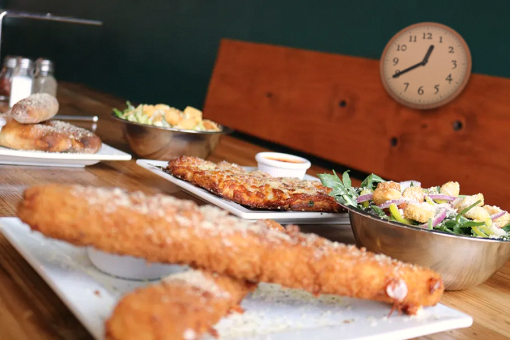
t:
12h40
